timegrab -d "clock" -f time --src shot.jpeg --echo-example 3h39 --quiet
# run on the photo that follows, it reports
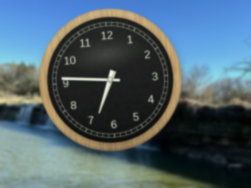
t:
6h46
